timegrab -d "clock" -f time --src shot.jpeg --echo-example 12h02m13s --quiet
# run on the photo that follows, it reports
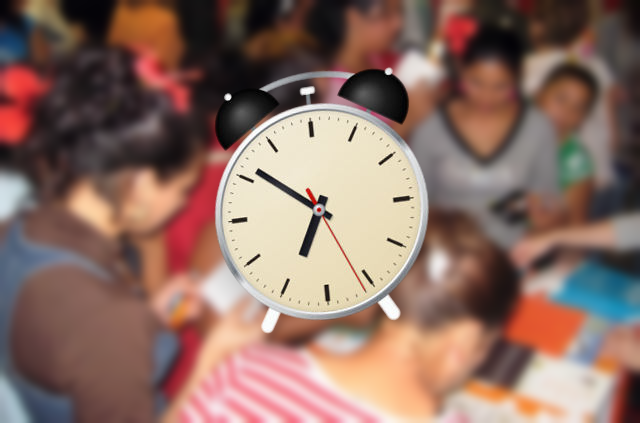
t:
6h51m26s
